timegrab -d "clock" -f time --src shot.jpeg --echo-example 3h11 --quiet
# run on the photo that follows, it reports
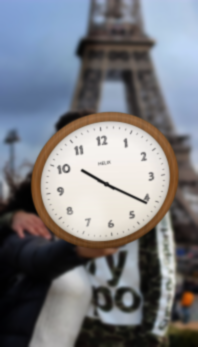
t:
10h21
